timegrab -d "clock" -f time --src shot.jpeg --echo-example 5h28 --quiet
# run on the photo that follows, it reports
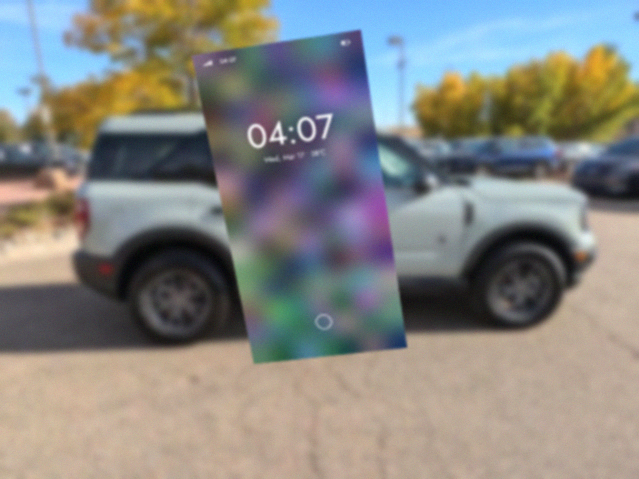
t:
4h07
